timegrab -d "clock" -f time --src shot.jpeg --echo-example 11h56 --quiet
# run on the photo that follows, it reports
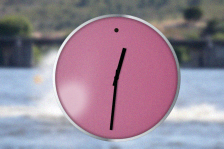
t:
12h31
